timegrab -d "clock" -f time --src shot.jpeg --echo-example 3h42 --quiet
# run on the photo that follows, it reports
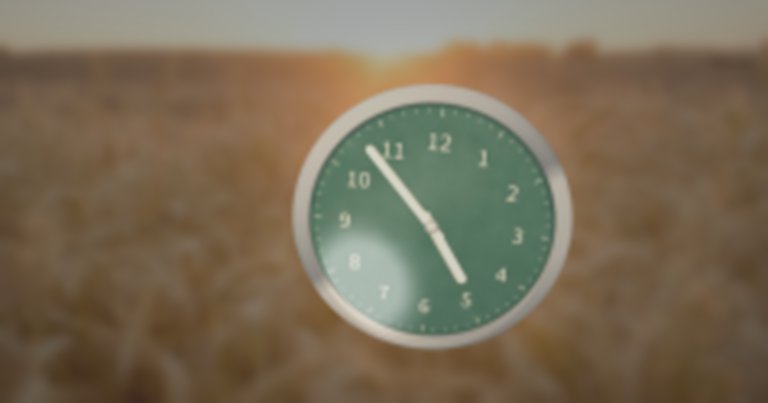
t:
4h53
